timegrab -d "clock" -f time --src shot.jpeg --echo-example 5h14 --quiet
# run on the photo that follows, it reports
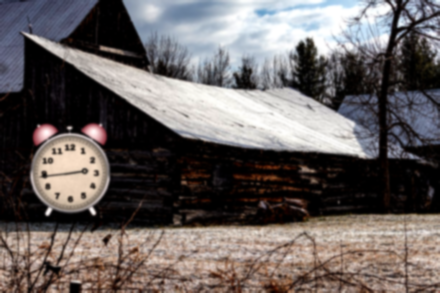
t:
2h44
